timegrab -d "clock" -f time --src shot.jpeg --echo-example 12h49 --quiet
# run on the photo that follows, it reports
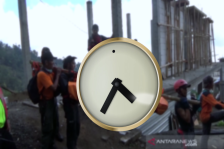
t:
4h36
